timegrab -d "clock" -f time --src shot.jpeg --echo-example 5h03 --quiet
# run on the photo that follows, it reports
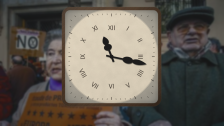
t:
11h17
